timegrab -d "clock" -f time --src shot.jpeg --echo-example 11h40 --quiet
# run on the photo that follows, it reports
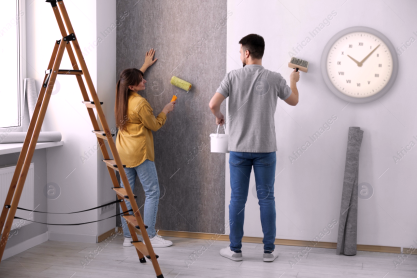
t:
10h07
